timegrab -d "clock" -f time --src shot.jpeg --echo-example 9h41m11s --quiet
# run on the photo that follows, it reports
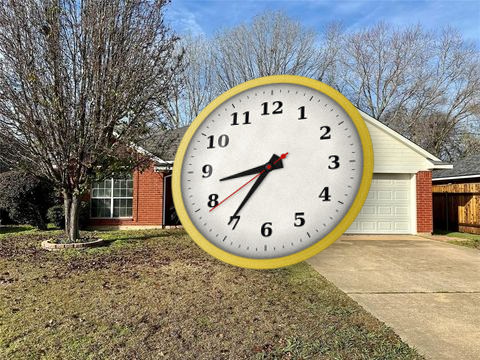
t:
8h35m39s
